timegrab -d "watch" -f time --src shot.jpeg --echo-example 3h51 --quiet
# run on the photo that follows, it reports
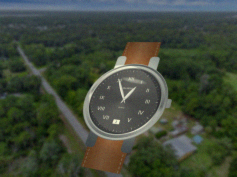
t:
12h55
